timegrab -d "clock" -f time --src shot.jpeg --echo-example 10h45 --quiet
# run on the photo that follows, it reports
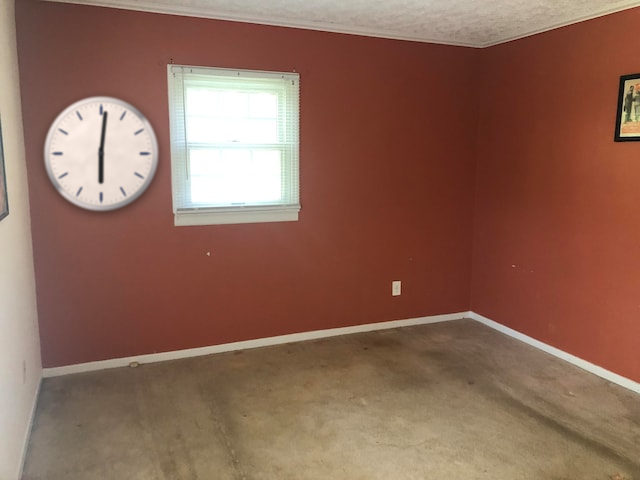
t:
6h01
